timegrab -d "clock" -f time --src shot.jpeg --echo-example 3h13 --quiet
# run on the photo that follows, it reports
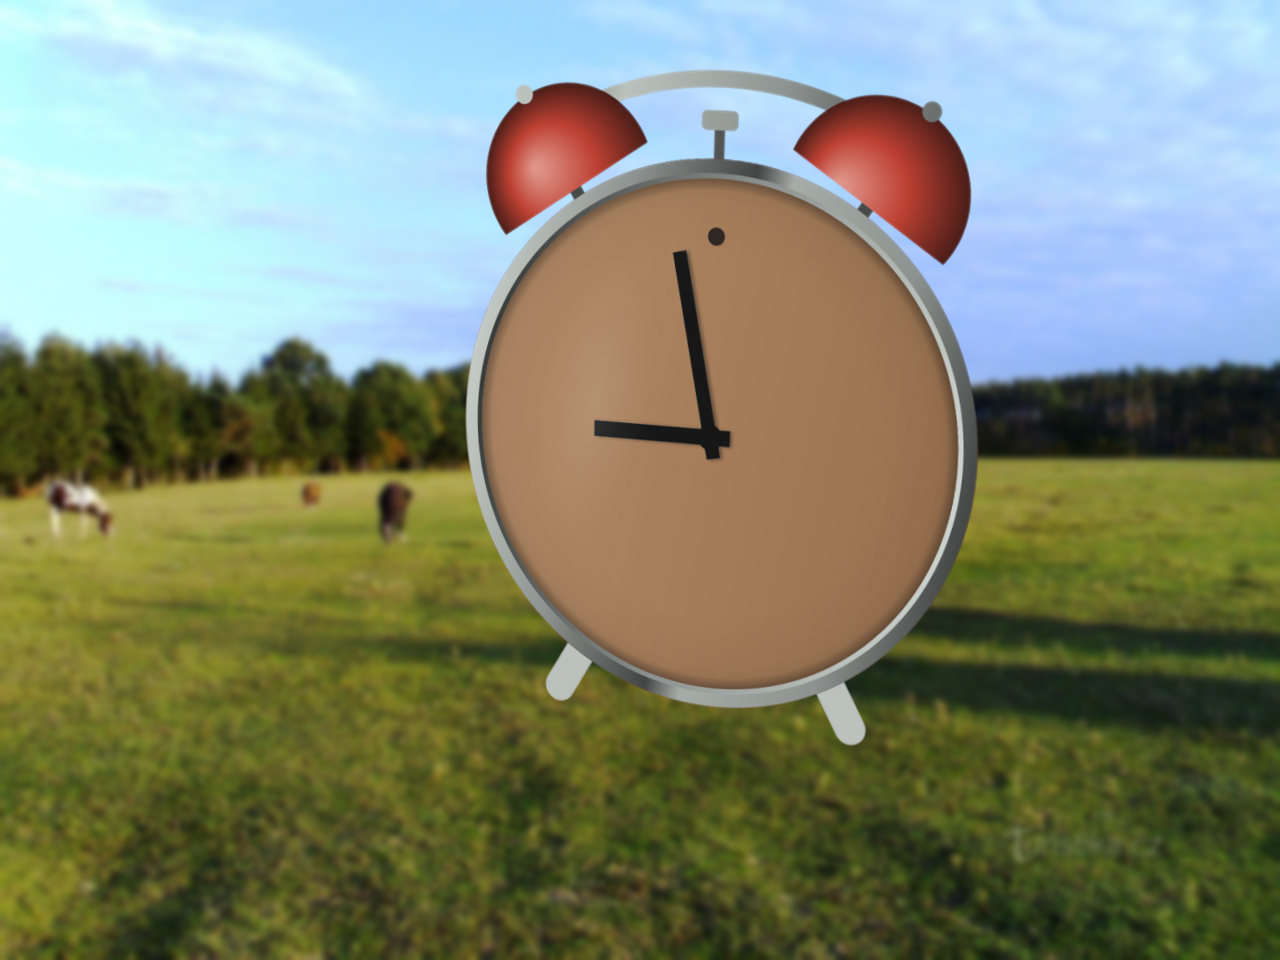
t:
8h58
